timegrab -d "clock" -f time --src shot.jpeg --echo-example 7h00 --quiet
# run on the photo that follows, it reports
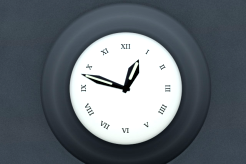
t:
12h48
